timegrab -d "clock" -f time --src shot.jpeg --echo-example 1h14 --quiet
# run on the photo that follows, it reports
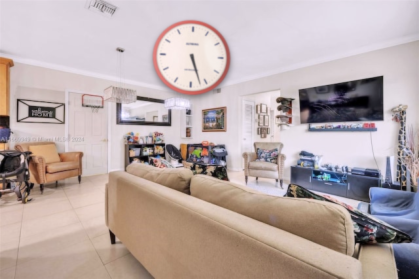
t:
5h27
